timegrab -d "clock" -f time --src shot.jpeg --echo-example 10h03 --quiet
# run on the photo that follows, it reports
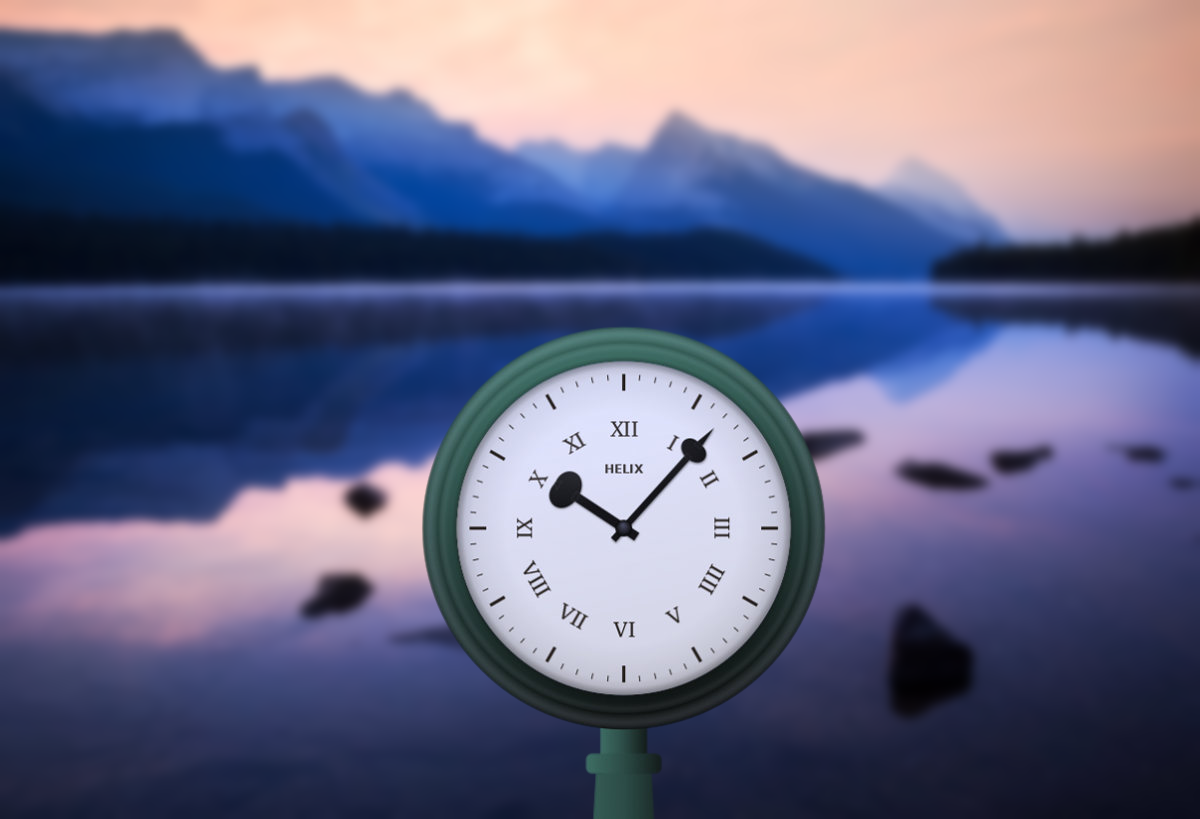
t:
10h07
